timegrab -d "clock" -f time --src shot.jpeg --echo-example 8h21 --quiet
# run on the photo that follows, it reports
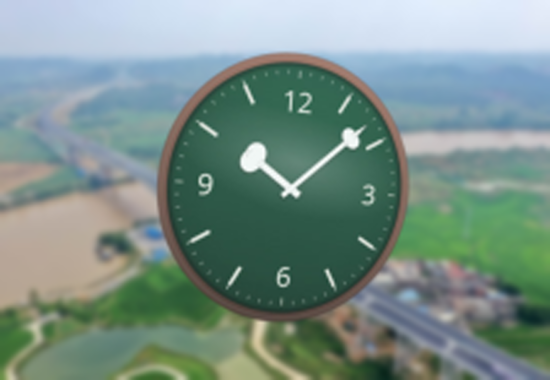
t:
10h08
